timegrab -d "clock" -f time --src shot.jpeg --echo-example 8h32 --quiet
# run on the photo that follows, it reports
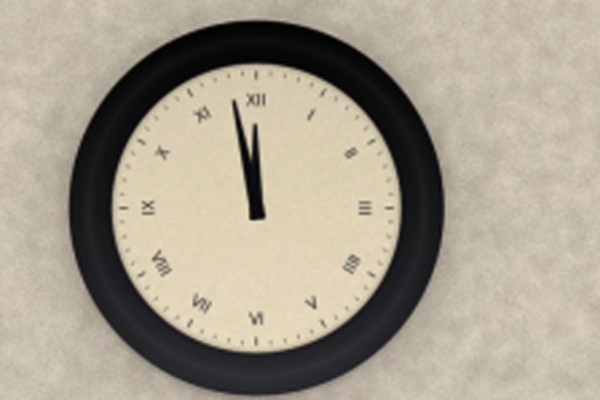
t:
11h58
